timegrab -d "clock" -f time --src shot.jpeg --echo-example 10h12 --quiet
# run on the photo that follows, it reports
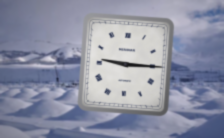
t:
9h15
